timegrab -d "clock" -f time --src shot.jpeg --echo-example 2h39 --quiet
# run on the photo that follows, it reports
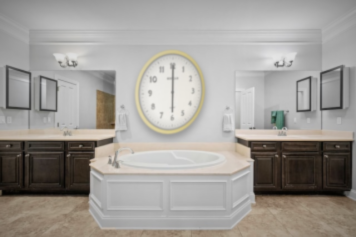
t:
6h00
